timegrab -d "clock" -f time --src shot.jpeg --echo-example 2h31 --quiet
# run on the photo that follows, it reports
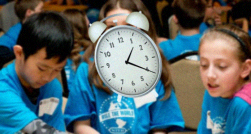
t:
1h20
